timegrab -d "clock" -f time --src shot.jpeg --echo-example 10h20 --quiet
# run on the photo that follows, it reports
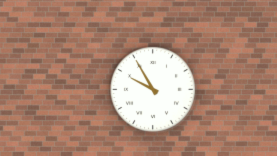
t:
9h55
